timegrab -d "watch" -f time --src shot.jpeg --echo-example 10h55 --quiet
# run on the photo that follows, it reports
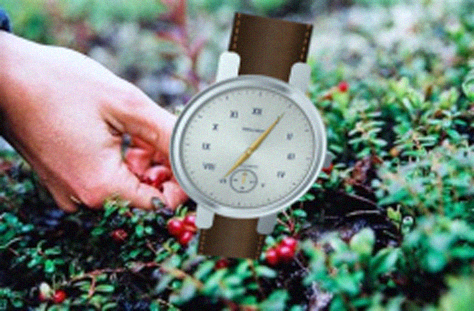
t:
7h05
